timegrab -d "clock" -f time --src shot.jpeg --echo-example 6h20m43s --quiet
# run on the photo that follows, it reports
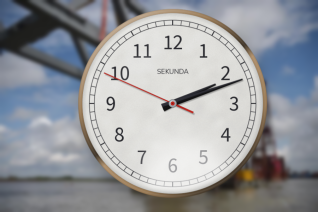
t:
2h11m49s
